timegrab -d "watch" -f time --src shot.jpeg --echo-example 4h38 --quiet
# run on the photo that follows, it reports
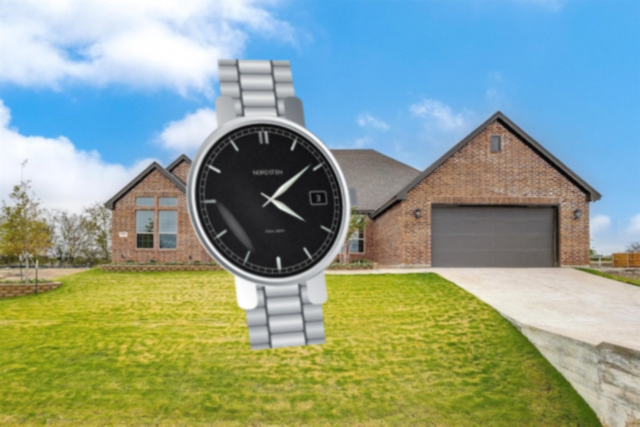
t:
4h09
